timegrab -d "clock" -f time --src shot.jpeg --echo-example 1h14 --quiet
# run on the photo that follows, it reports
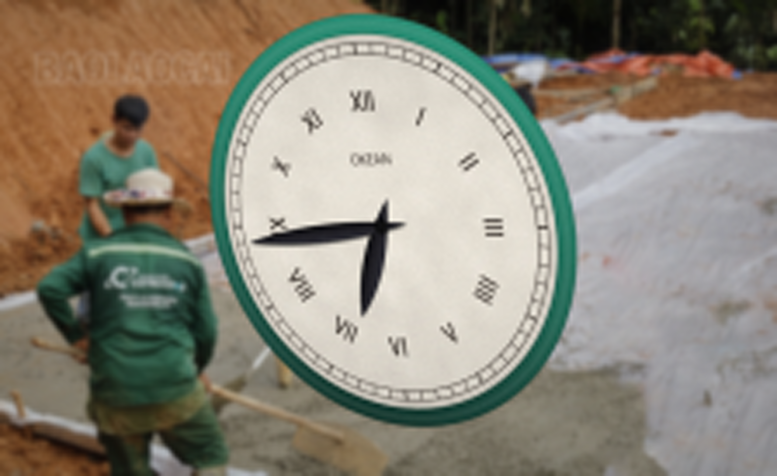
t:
6h44
